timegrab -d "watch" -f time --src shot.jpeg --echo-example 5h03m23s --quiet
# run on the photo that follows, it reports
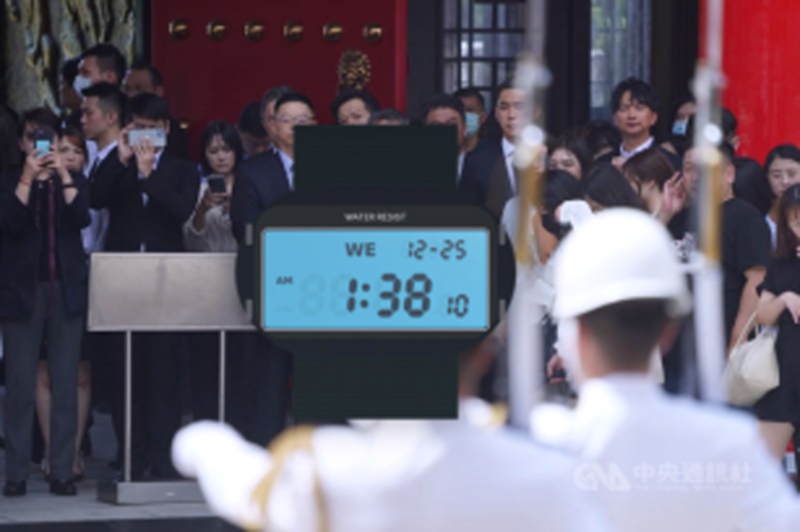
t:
1h38m10s
